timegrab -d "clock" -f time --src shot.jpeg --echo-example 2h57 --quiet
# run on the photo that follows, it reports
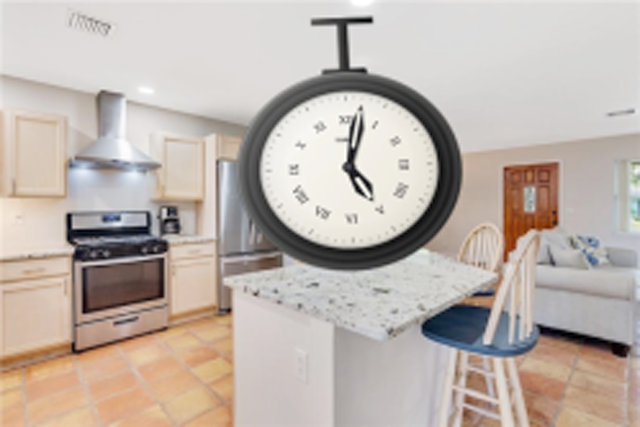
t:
5h02
